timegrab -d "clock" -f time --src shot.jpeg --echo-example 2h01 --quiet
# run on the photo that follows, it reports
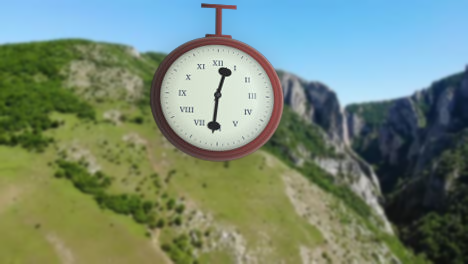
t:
12h31
